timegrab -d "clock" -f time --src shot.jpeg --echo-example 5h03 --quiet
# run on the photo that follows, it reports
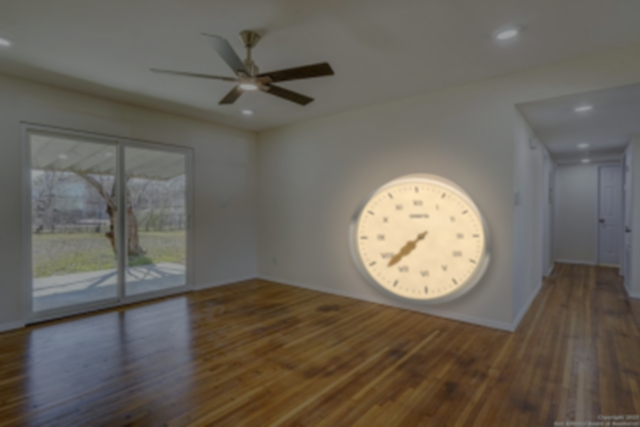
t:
7h38
